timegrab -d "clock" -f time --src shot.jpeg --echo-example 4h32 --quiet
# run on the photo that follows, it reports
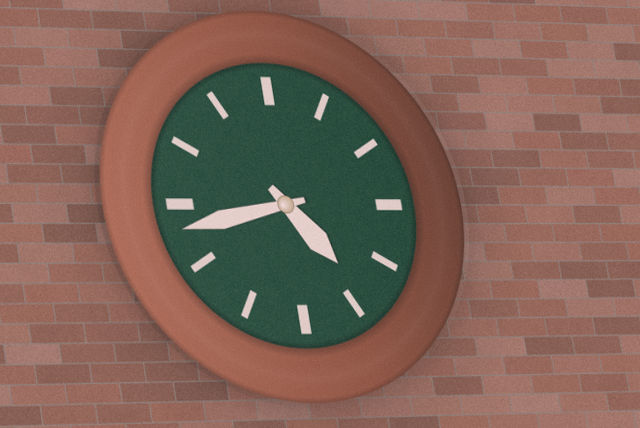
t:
4h43
